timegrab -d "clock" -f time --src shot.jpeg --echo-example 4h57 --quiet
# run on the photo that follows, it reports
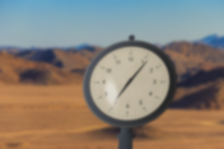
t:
7h06
